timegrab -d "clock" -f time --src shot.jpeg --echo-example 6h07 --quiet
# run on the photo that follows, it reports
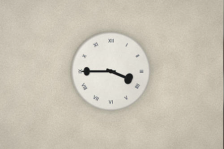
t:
3h45
